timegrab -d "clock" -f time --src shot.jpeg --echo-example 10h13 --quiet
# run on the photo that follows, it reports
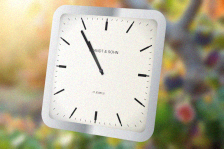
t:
10h54
